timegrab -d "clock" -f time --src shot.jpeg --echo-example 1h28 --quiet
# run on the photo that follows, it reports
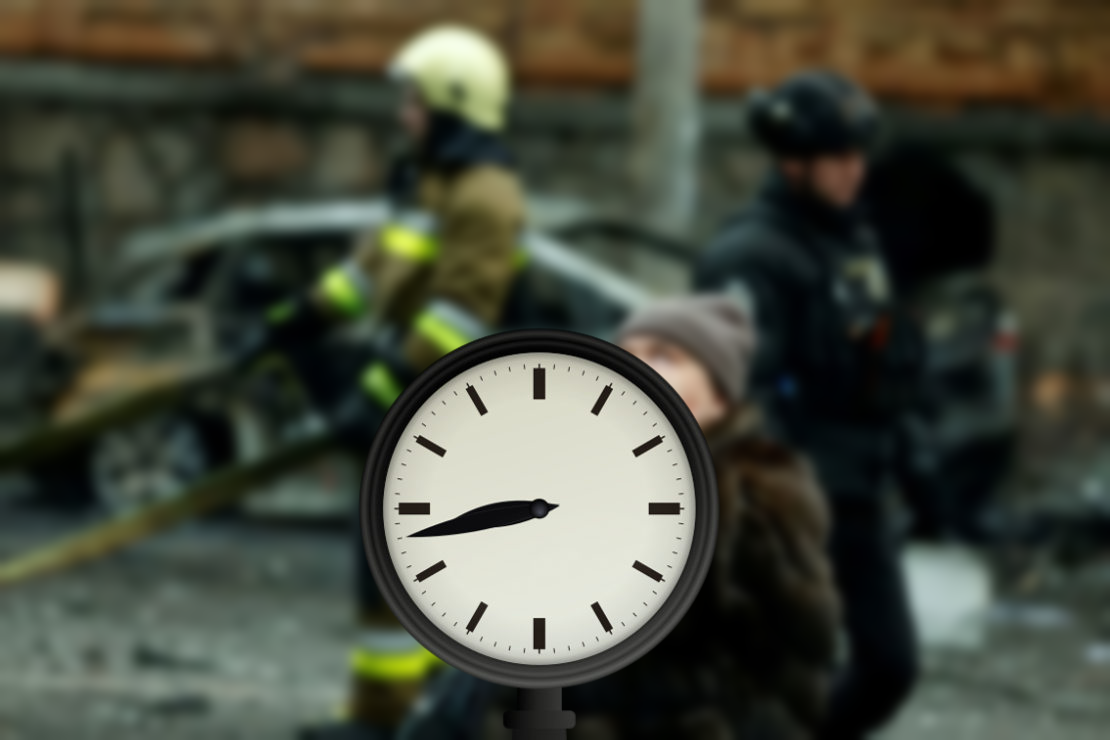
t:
8h43
